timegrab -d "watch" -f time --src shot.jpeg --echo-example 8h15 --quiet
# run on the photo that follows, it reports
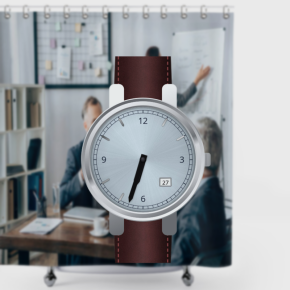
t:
6h33
